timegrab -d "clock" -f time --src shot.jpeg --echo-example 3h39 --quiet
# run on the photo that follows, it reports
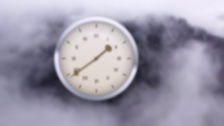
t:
1h39
